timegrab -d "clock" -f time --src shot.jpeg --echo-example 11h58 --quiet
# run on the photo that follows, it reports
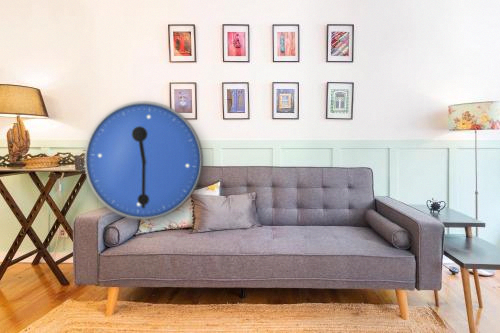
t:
11h29
